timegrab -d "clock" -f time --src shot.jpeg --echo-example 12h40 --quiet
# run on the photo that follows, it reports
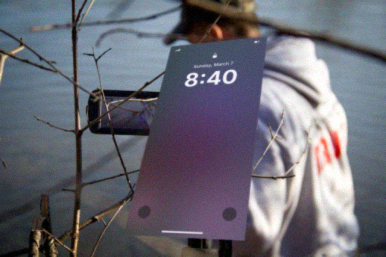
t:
8h40
